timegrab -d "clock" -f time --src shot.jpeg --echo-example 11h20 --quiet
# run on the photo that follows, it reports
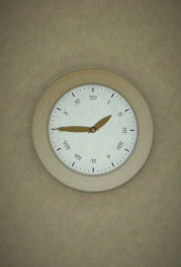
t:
1h45
